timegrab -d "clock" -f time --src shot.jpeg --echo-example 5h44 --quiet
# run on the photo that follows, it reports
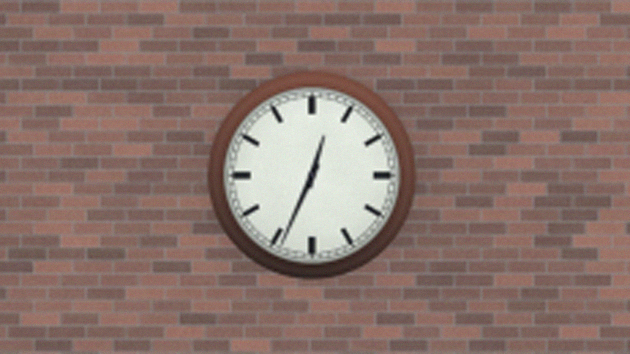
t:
12h34
